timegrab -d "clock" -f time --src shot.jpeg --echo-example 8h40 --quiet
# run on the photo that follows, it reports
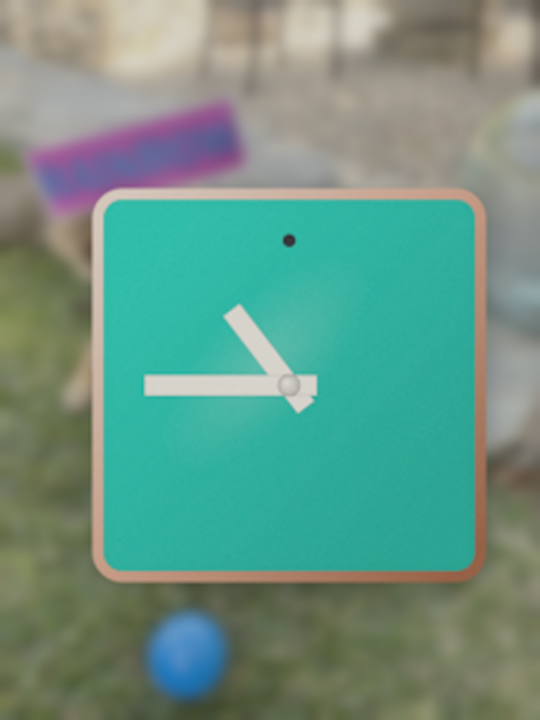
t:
10h45
